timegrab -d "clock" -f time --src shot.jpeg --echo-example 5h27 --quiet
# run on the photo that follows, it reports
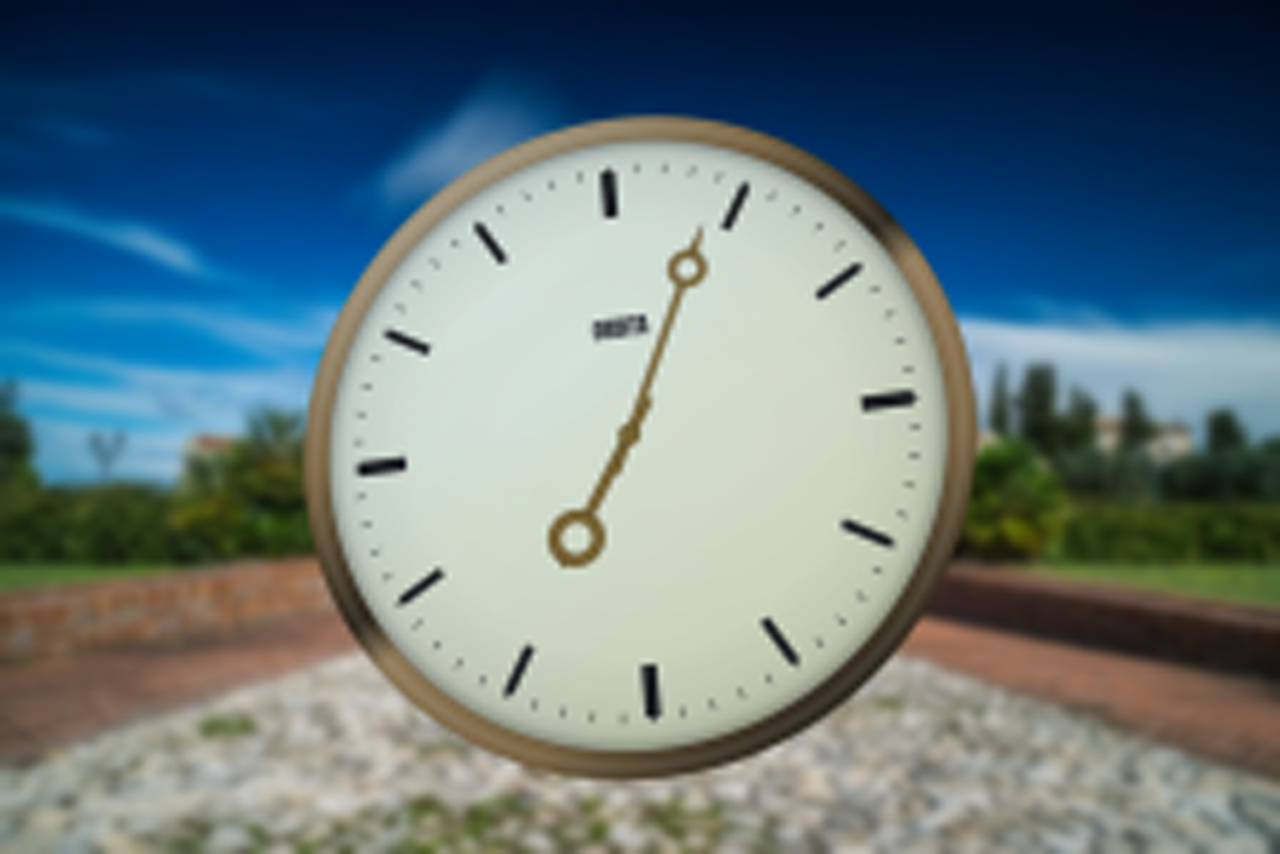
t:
7h04
